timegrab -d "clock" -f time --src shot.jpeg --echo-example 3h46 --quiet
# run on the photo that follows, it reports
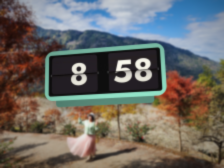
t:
8h58
